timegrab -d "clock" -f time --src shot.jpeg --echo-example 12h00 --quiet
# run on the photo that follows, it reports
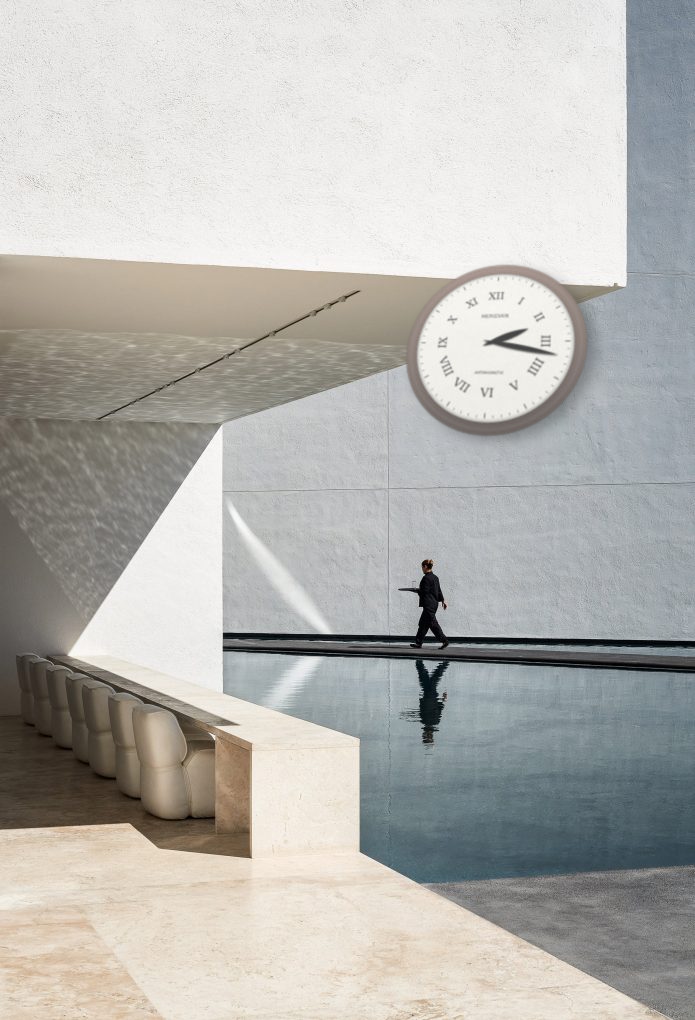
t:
2h17
